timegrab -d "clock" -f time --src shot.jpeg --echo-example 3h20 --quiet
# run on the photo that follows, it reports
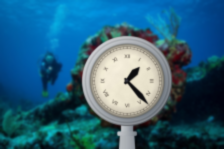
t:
1h23
